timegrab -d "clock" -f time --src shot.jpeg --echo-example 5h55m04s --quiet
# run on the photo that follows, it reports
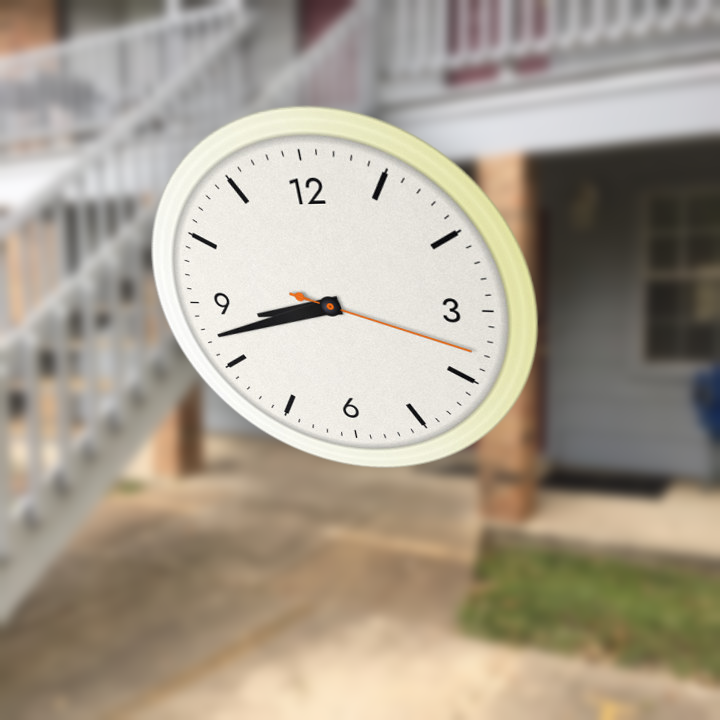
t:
8h42m18s
